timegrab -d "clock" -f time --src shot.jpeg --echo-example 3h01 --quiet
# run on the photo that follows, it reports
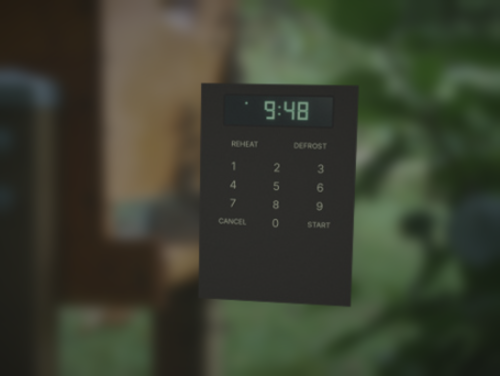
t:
9h48
